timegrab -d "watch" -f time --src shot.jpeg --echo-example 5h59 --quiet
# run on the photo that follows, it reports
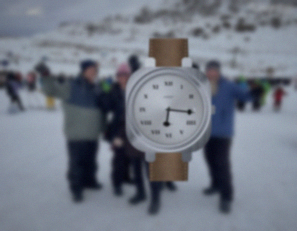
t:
6h16
